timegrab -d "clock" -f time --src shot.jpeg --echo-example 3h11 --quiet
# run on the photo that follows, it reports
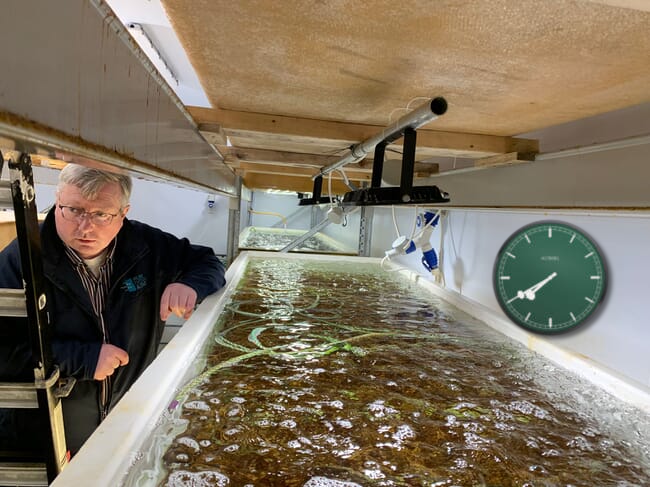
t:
7h40
